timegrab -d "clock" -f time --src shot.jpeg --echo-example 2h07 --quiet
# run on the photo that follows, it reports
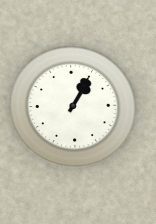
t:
1h05
